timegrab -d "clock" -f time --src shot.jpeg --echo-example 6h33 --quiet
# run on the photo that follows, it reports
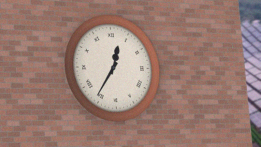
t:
12h36
